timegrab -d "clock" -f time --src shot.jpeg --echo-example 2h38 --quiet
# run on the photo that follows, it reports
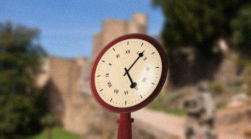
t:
5h07
